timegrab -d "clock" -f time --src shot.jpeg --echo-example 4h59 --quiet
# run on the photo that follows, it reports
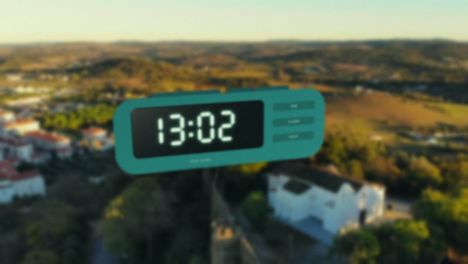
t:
13h02
